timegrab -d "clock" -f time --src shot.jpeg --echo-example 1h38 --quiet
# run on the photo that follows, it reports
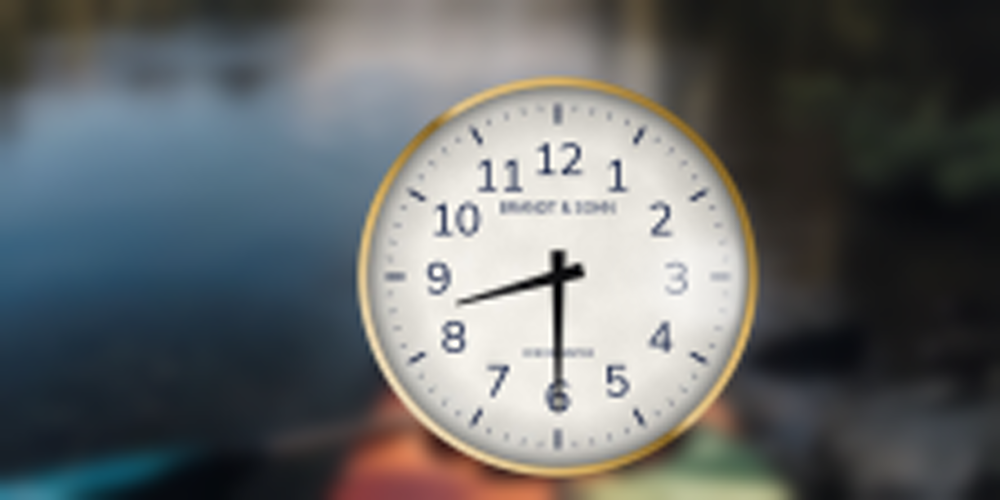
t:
8h30
